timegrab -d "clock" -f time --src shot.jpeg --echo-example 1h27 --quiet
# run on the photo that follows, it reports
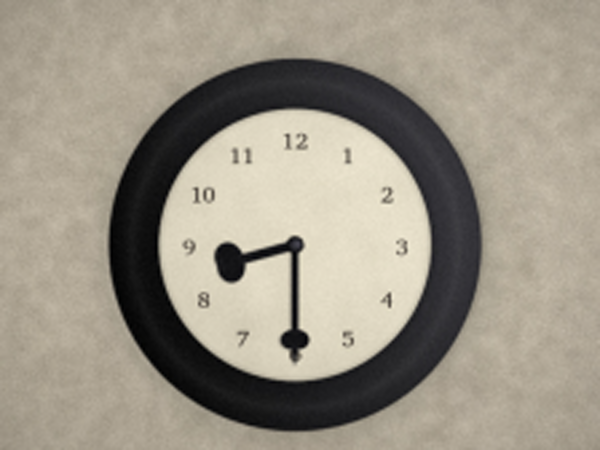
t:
8h30
